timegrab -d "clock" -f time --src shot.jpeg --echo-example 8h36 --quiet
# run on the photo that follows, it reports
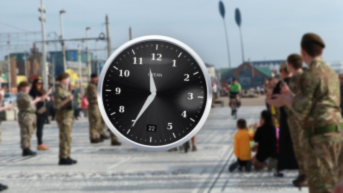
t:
11h35
